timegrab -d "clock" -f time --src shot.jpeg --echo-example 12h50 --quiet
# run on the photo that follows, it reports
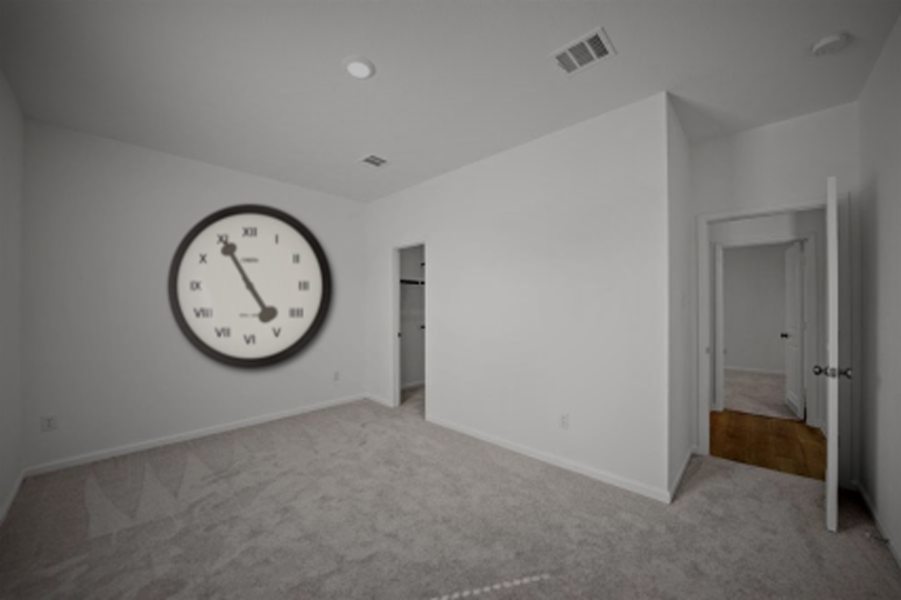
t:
4h55
